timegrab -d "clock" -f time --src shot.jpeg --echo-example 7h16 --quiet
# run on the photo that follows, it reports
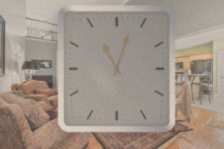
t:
11h03
